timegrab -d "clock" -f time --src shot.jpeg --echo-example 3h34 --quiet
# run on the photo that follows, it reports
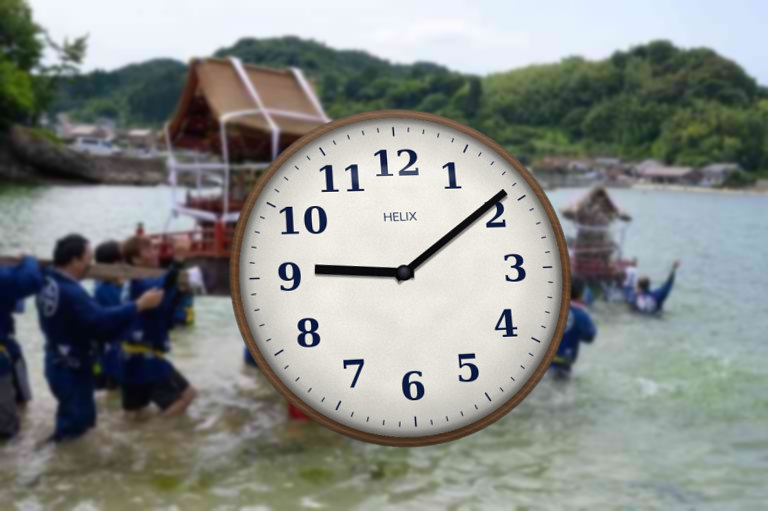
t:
9h09
